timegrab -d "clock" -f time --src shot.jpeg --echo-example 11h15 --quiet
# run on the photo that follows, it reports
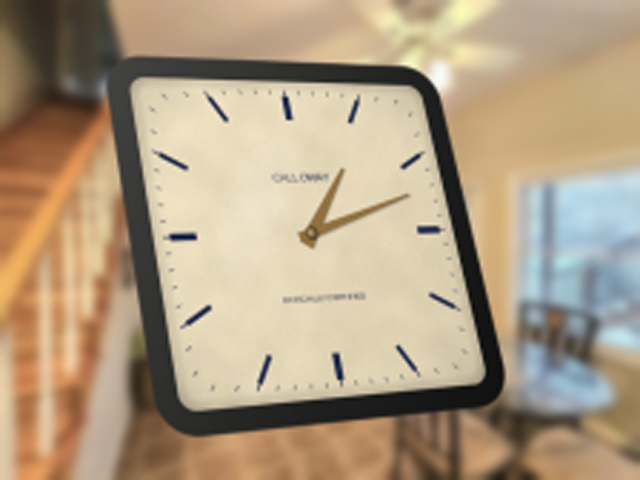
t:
1h12
